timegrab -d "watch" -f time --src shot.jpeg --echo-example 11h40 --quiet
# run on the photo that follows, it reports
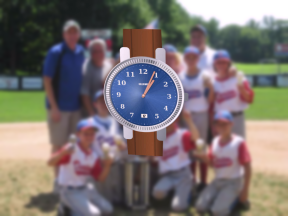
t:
1h04
